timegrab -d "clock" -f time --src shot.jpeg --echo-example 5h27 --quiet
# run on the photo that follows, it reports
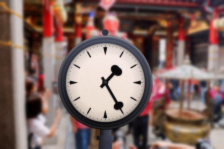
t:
1h25
